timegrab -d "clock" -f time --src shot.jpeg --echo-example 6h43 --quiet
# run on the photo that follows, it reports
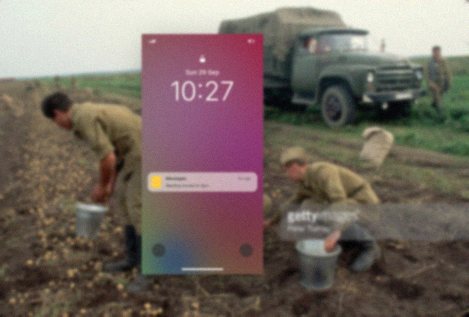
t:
10h27
